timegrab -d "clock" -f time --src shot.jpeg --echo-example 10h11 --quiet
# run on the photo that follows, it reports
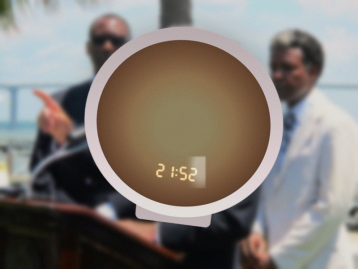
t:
21h52
